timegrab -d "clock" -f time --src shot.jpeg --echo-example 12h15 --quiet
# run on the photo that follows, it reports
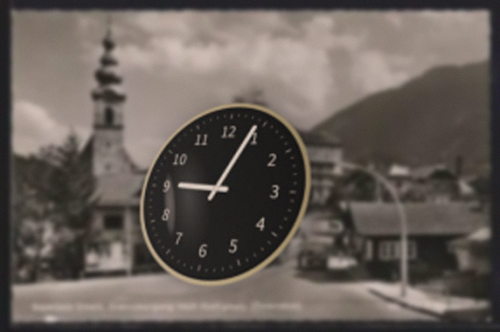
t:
9h04
